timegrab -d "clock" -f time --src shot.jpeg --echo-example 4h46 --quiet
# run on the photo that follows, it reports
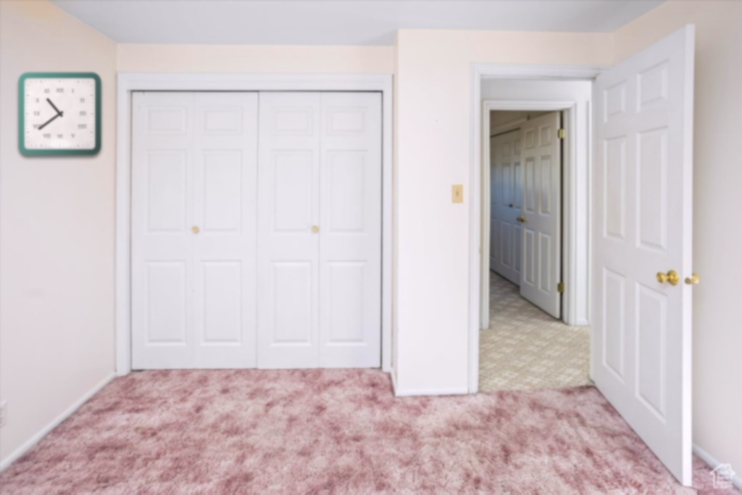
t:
10h39
